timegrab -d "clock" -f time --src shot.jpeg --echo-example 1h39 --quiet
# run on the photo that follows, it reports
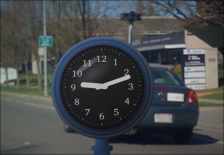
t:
9h12
